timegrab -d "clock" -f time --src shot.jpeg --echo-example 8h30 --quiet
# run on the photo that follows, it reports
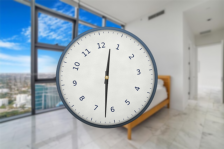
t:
12h32
